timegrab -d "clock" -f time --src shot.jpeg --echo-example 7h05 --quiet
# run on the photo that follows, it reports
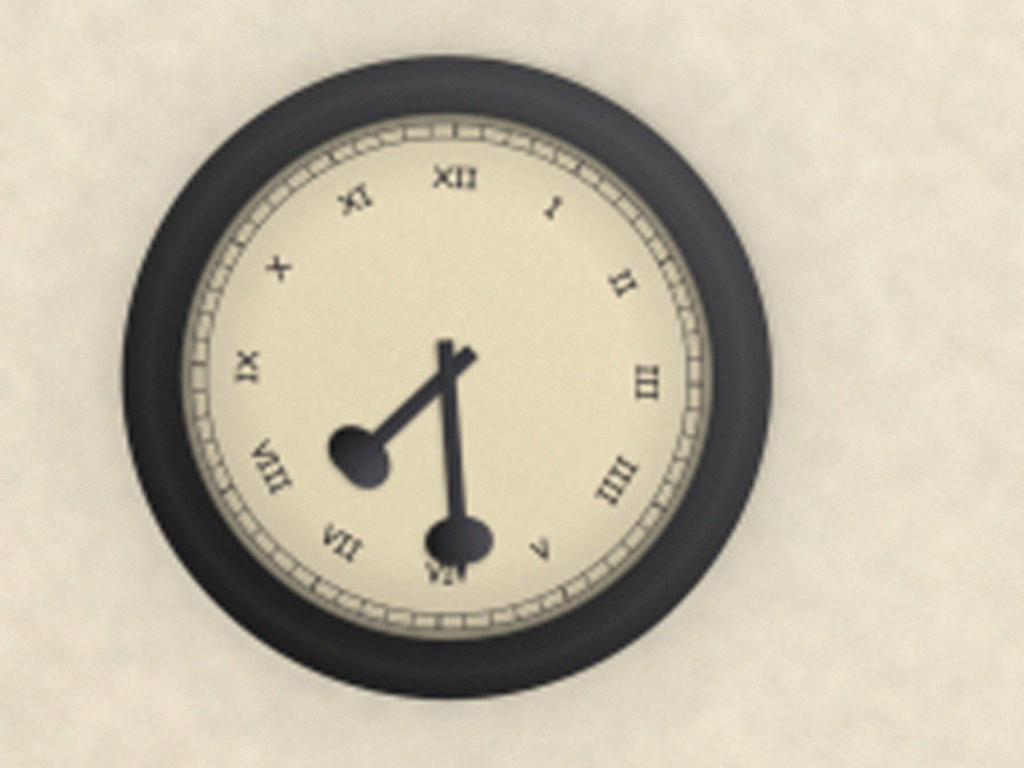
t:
7h29
